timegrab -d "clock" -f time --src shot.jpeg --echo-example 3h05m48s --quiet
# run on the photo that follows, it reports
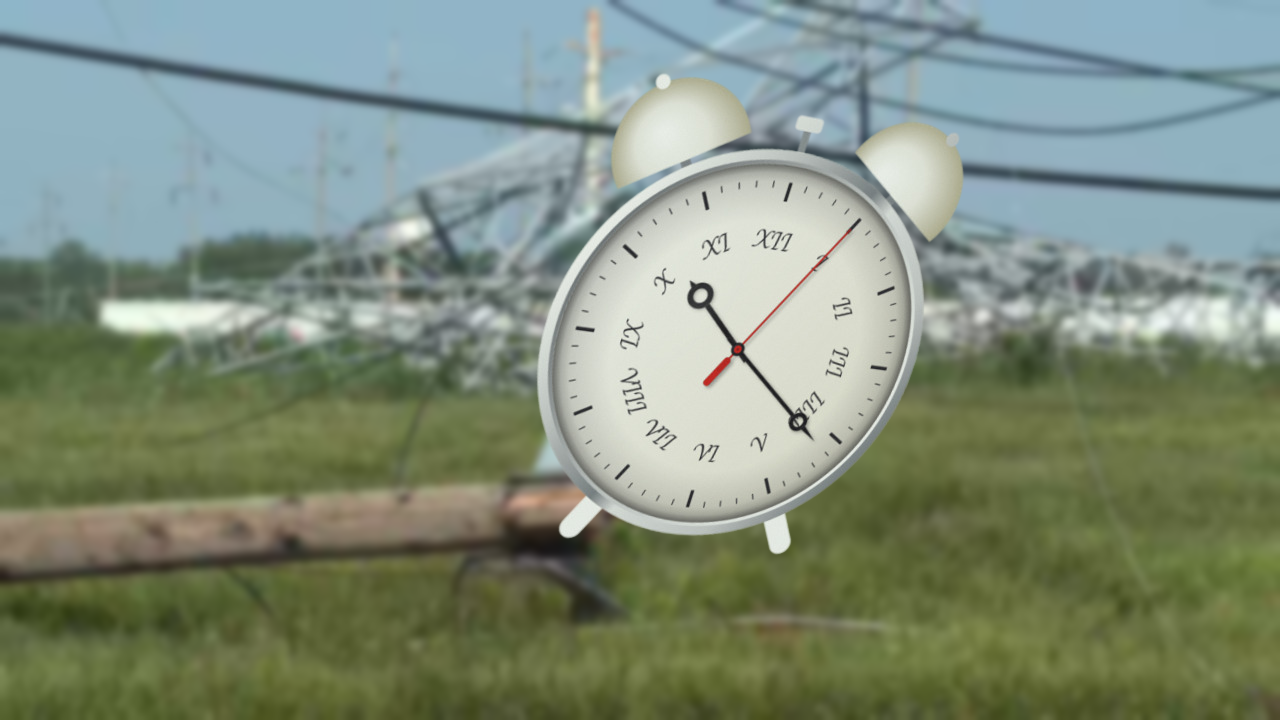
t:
10h21m05s
